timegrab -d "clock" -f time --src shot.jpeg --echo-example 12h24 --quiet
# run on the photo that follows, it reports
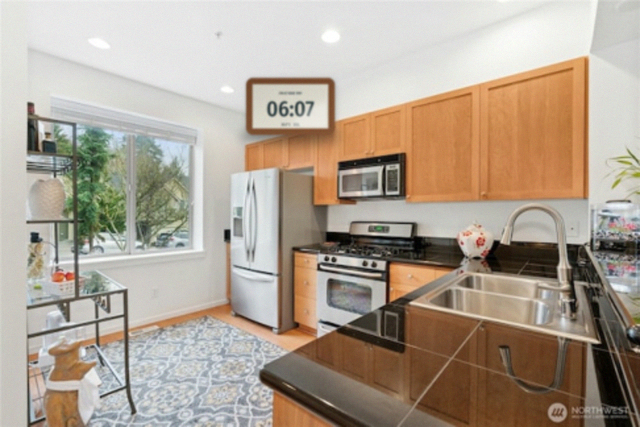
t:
6h07
